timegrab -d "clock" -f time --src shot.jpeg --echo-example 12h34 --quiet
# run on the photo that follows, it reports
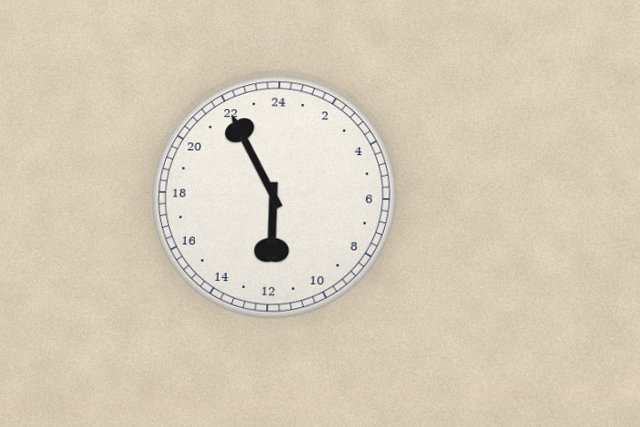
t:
11h55
